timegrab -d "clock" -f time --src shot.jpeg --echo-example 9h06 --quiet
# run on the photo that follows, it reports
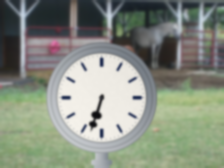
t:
6h33
